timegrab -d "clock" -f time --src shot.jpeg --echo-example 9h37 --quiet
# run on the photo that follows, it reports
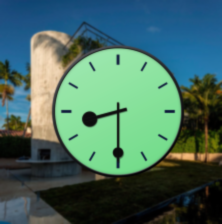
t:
8h30
